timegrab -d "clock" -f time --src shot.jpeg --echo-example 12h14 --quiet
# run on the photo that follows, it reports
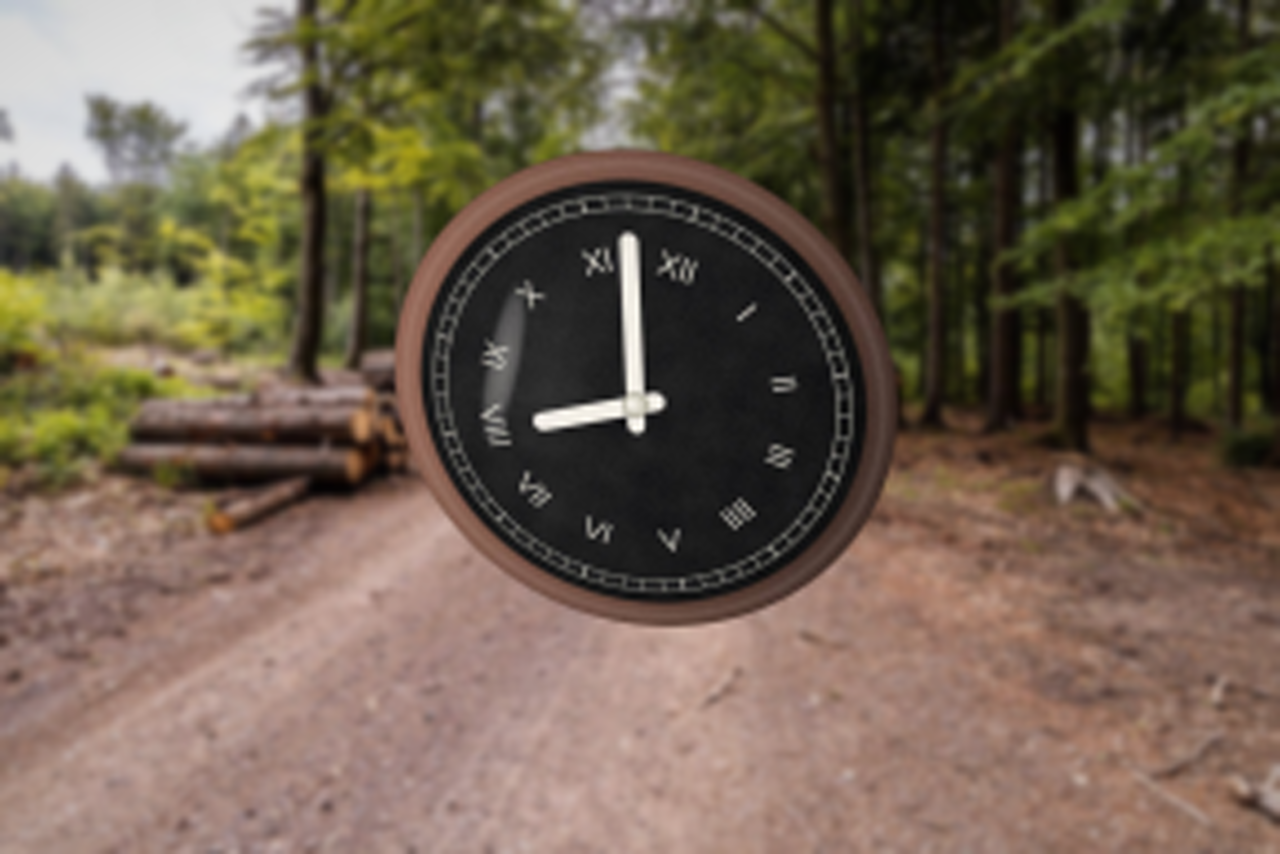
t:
7h57
